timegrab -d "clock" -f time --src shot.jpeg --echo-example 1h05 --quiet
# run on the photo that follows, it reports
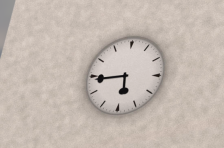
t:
5h44
